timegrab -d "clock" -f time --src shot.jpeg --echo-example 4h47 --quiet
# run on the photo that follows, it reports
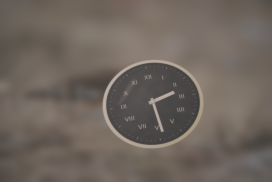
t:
2h29
